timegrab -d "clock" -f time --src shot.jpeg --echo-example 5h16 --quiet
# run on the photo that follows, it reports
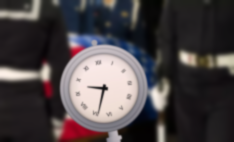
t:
9h34
